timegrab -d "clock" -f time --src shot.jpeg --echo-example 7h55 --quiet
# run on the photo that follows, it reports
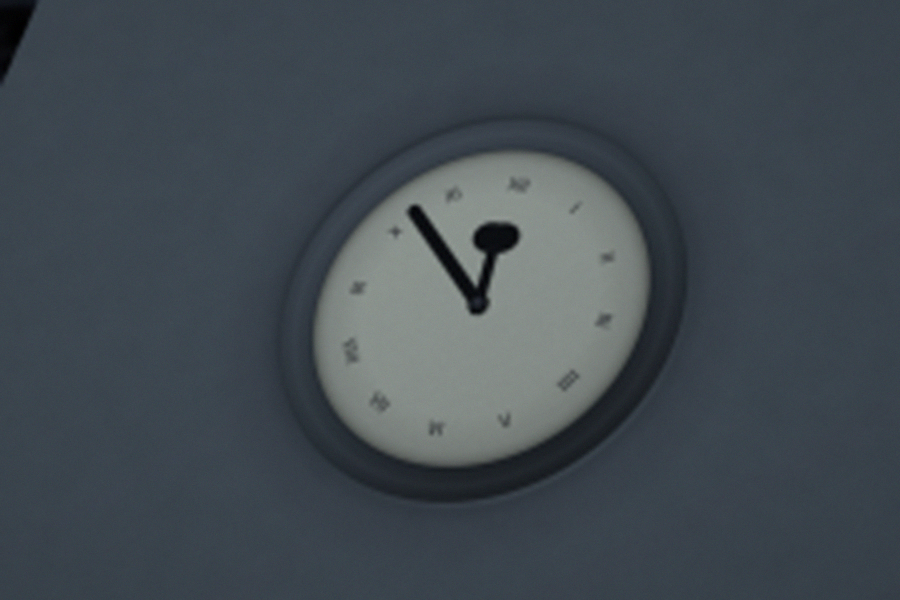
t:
11h52
